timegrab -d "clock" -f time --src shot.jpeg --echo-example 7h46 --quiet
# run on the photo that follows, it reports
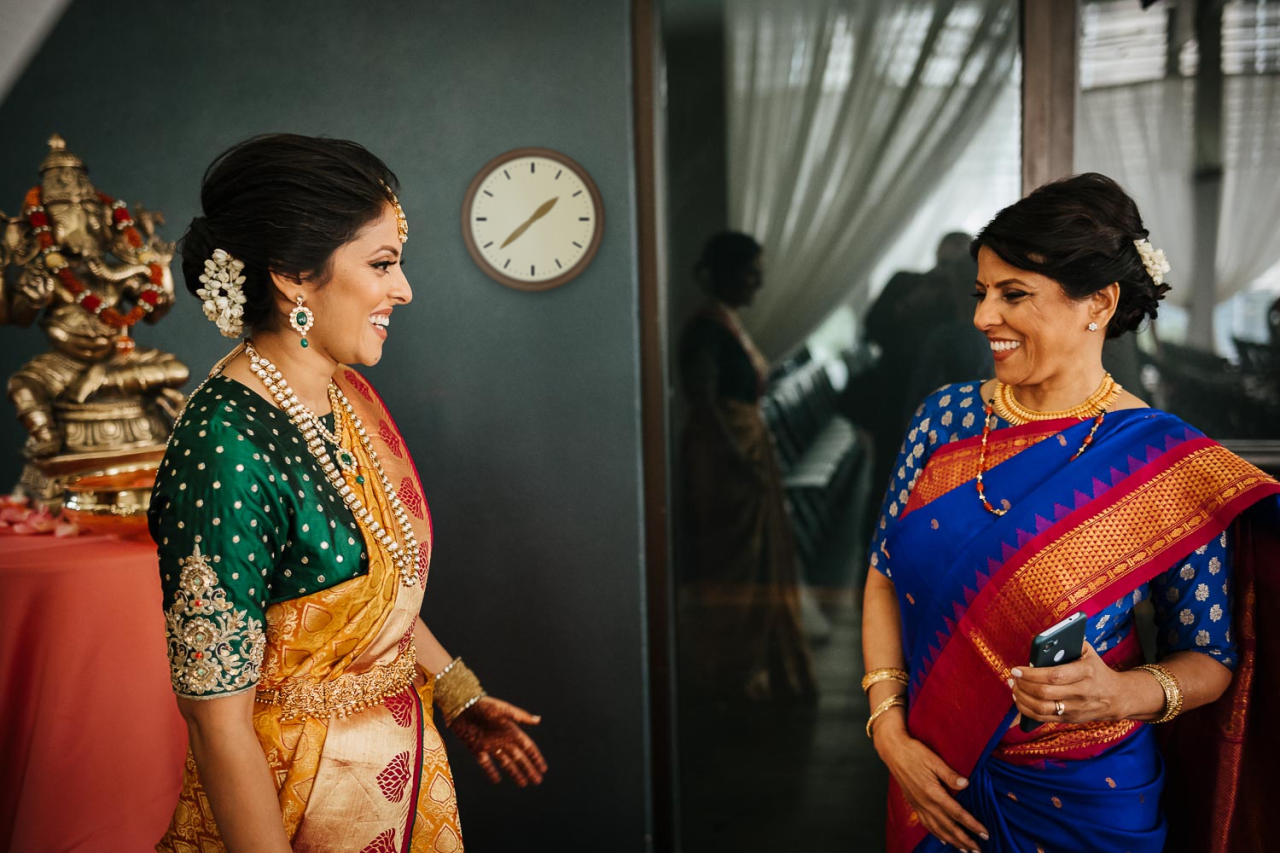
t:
1h38
